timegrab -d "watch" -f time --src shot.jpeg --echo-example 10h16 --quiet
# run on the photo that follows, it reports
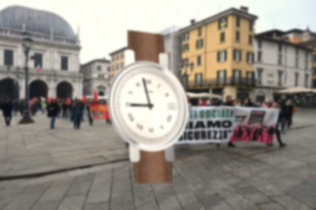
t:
8h58
